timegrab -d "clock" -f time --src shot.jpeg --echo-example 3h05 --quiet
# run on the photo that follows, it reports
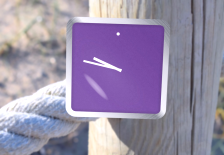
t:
9h47
